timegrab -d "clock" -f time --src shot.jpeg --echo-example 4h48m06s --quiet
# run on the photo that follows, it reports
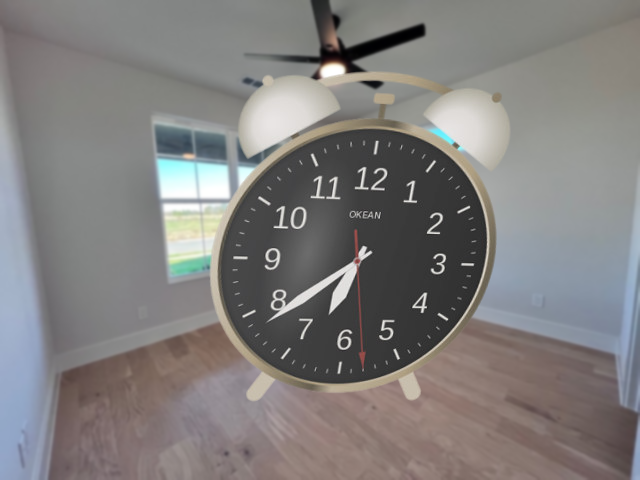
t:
6h38m28s
